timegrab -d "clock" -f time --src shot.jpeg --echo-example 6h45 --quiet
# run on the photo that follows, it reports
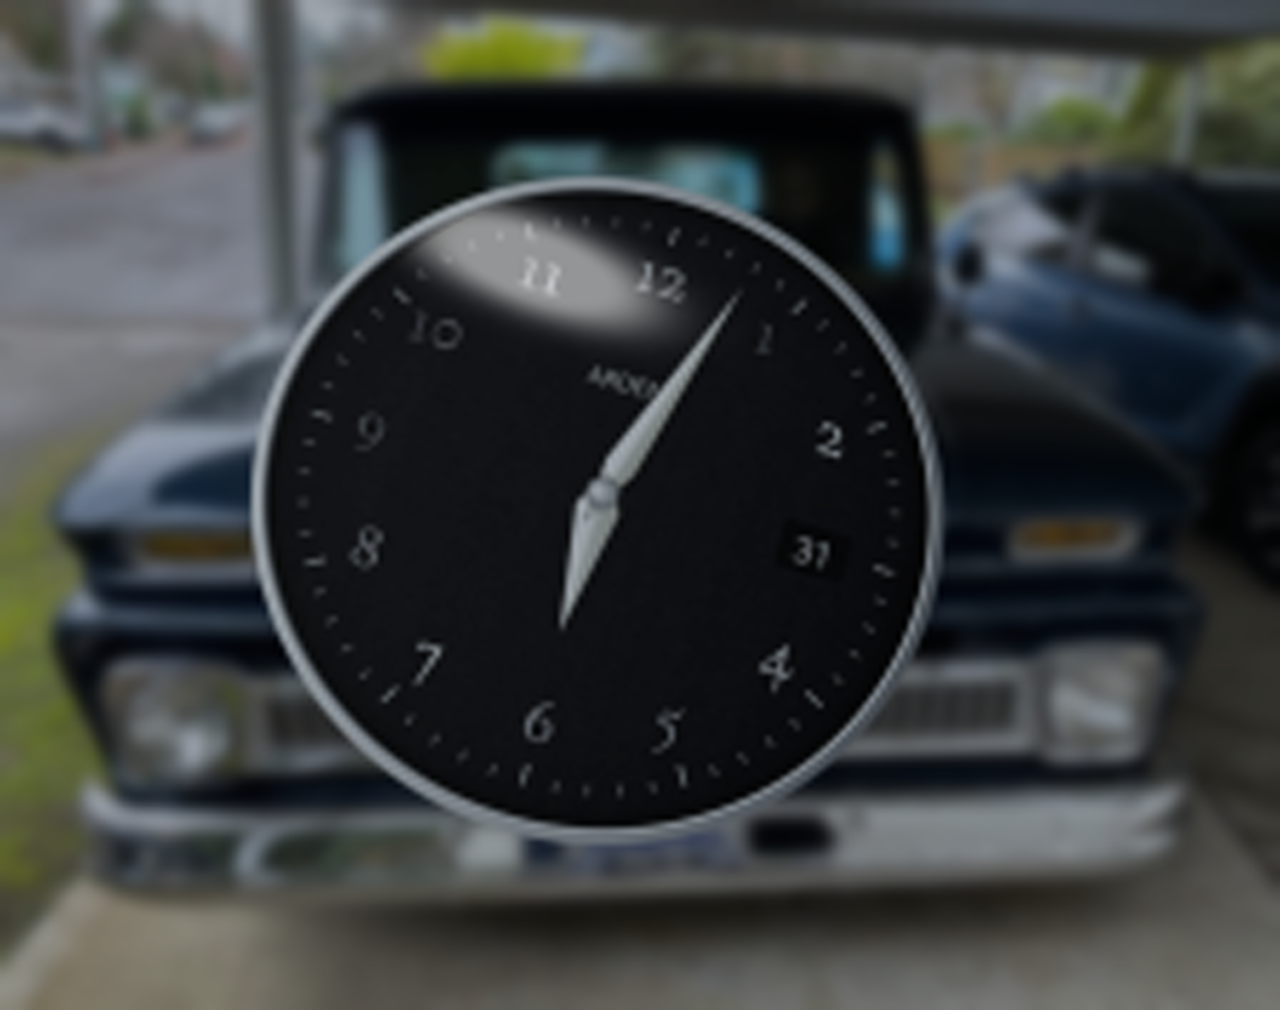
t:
6h03
